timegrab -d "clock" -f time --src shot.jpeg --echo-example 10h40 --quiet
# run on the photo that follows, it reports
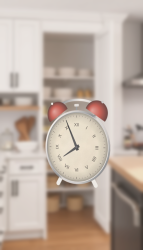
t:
7h56
